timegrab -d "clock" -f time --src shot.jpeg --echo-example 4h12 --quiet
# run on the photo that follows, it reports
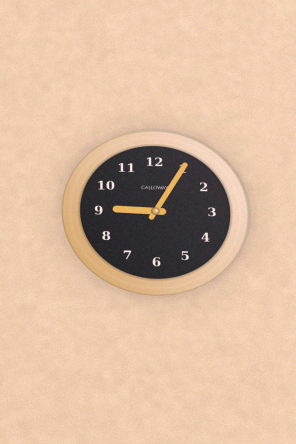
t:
9h05
